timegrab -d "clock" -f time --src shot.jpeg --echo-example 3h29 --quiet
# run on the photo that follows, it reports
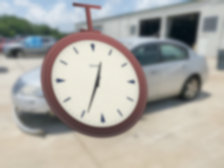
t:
12h34
